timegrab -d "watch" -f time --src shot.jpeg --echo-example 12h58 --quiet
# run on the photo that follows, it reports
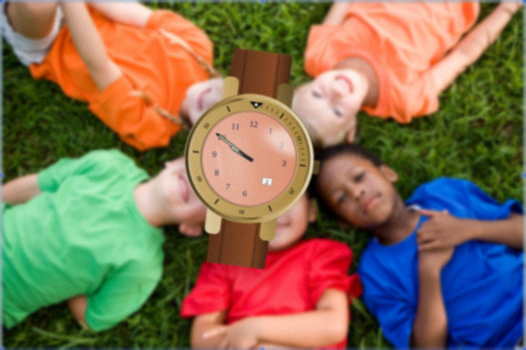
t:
9h50
